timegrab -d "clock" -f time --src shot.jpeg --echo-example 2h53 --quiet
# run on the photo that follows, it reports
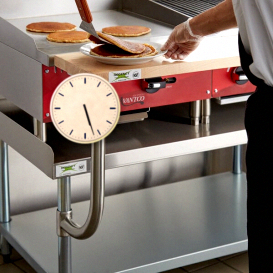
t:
5h27
